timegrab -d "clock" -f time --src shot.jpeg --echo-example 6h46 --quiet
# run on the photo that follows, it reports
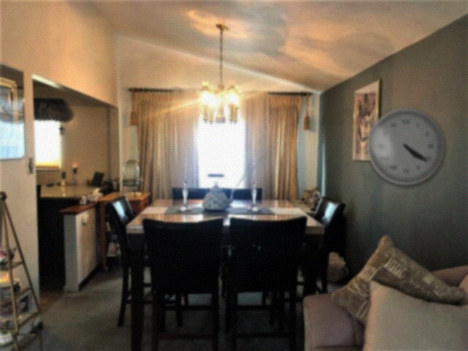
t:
4h21
